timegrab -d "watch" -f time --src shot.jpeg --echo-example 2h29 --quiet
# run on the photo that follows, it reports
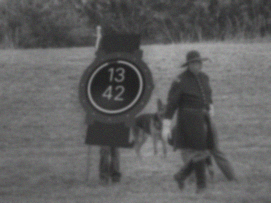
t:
13h42
